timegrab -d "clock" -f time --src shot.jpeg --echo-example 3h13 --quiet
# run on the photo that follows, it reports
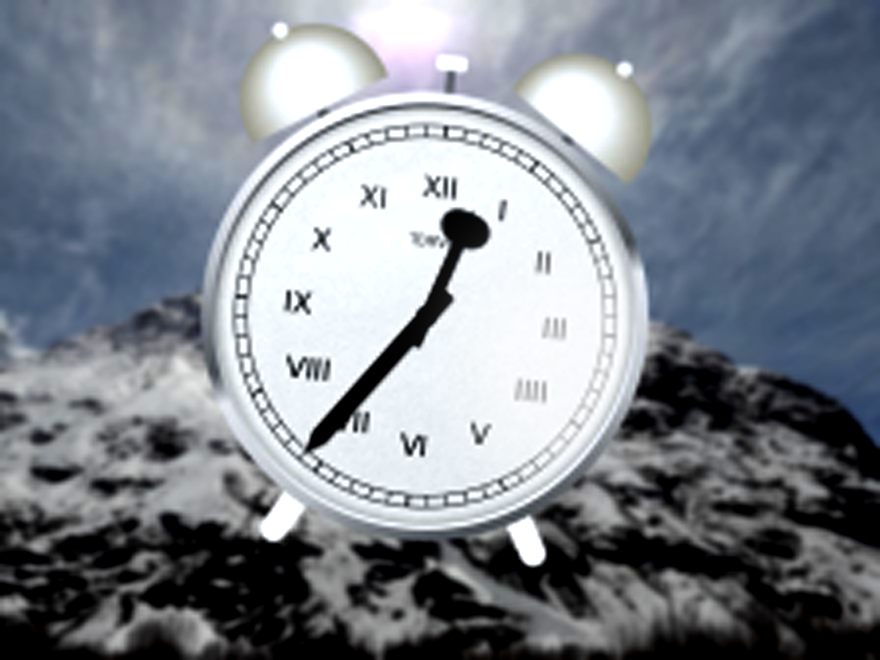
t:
12h36
